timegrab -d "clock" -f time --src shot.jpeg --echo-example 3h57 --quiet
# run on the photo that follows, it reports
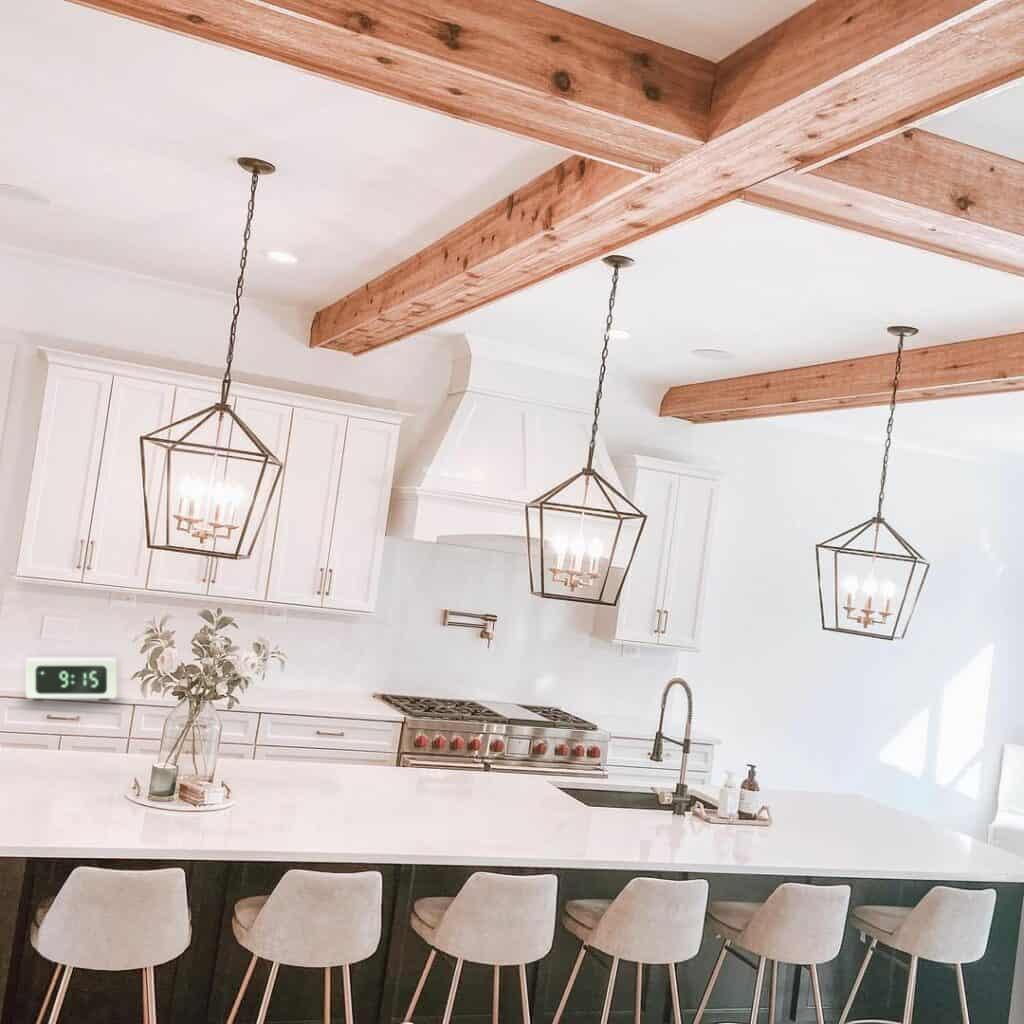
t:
9h15
